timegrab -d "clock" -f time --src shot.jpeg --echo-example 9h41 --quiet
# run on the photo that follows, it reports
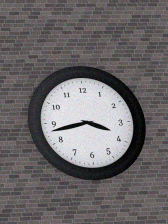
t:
3h43
